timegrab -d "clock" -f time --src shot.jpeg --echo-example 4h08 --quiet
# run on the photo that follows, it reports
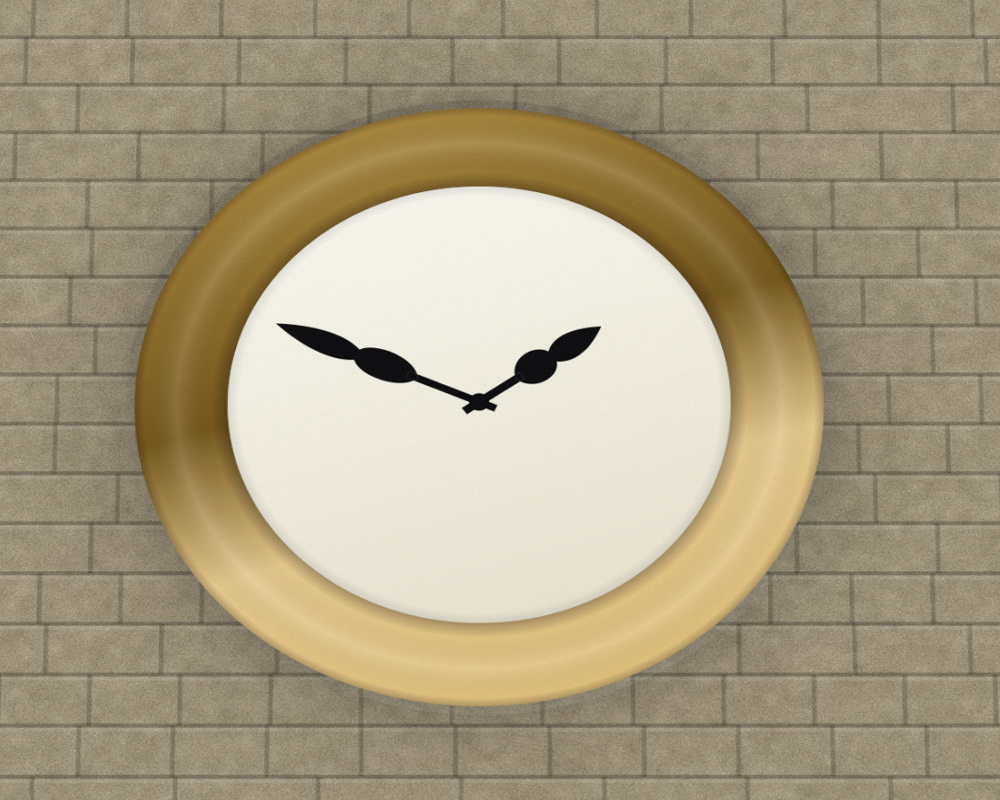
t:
1h49
